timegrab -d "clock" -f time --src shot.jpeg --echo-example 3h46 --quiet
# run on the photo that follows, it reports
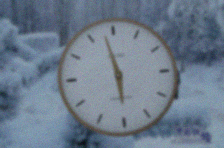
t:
5h58
